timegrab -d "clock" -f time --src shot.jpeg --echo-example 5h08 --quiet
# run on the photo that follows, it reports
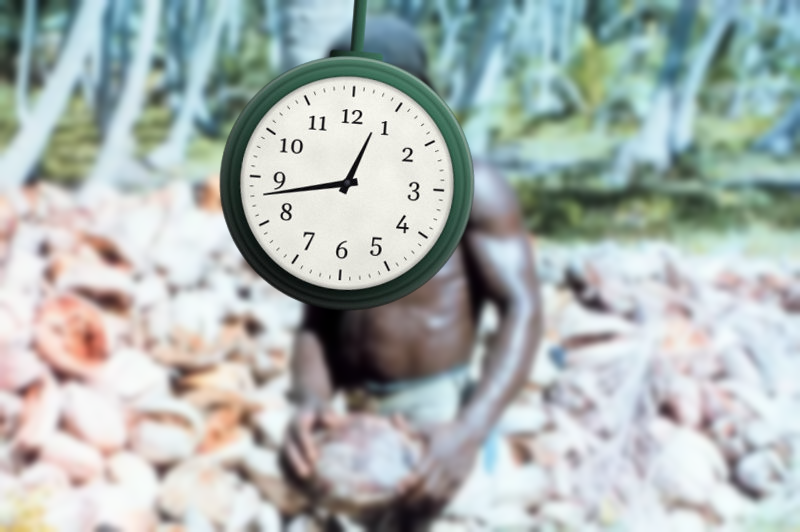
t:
12h43
